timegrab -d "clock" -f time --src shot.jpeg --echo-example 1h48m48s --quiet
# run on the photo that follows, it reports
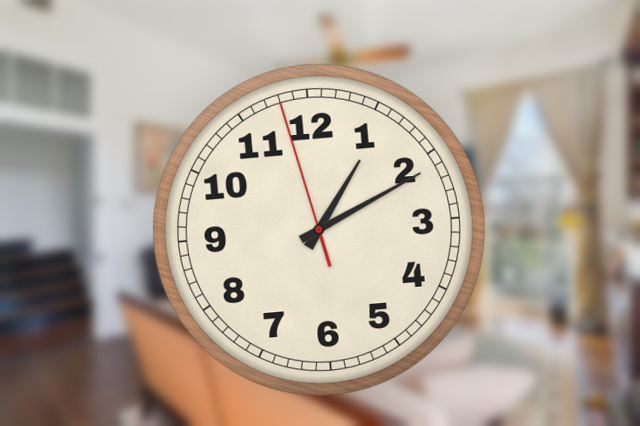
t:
1h10m58s
